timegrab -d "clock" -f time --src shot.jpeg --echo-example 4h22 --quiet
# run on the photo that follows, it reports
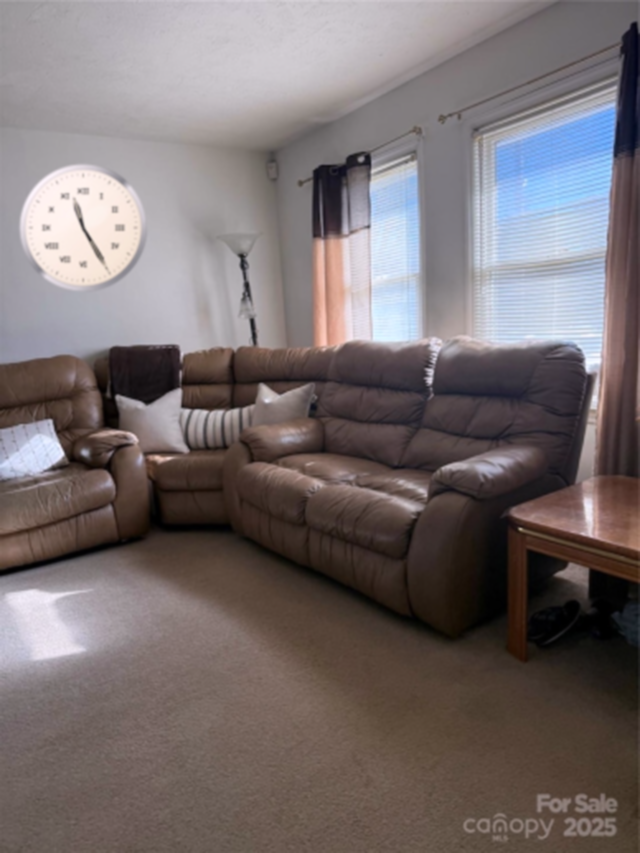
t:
11h25
